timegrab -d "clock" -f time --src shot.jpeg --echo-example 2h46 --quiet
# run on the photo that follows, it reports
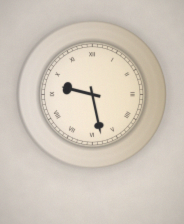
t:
9h28
